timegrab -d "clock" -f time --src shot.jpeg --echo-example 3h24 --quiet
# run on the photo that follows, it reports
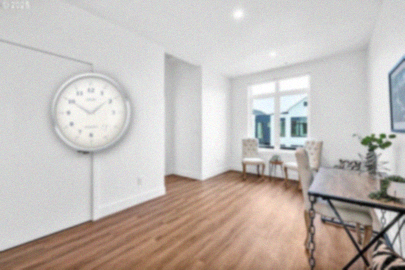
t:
1h50
